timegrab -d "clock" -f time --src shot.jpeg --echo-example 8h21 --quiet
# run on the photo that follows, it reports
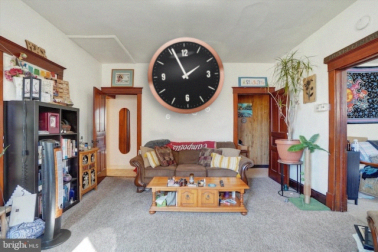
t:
1h56
